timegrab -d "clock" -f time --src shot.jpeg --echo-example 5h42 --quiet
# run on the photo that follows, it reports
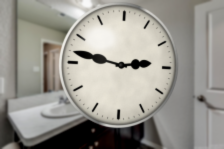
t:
2h47
